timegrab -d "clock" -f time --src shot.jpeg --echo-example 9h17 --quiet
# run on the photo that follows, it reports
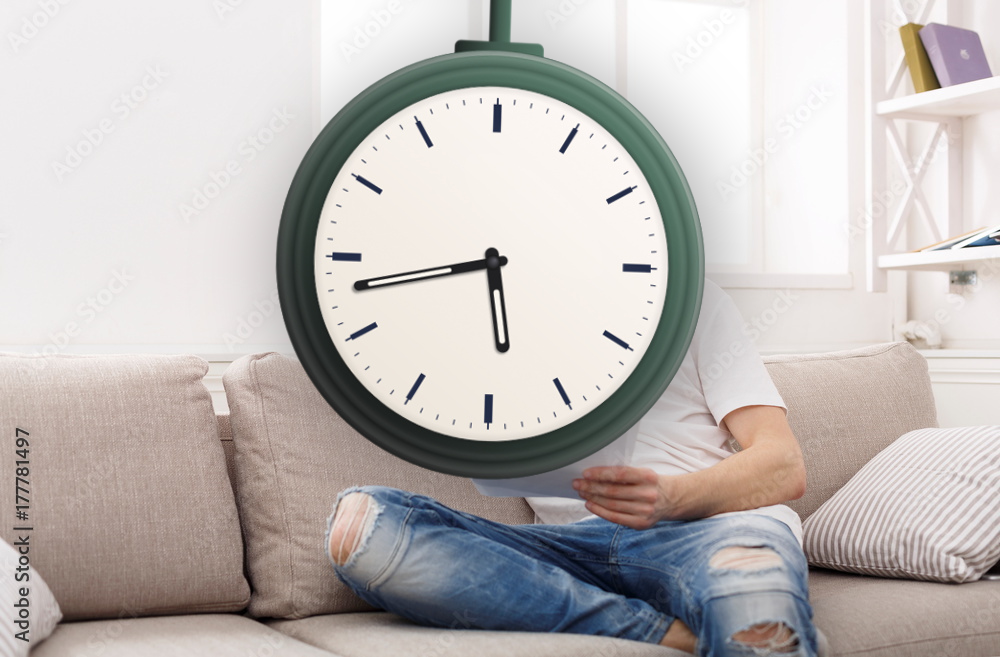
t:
5h43
